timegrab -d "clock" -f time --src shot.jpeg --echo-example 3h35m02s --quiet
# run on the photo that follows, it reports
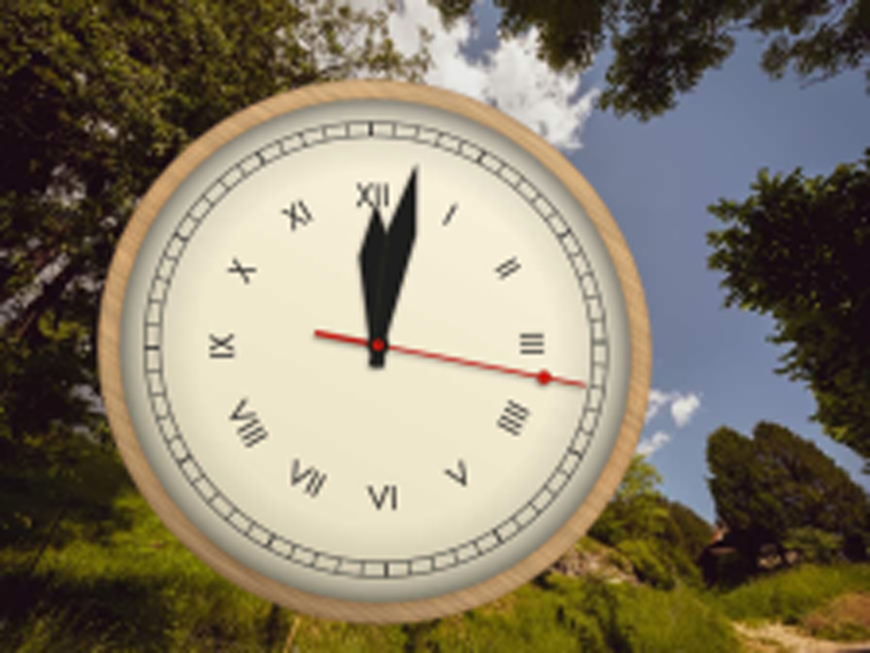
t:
12h02m17s
